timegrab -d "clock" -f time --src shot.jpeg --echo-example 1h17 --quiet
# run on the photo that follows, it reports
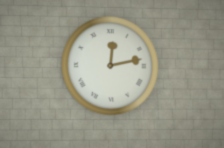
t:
12h13
